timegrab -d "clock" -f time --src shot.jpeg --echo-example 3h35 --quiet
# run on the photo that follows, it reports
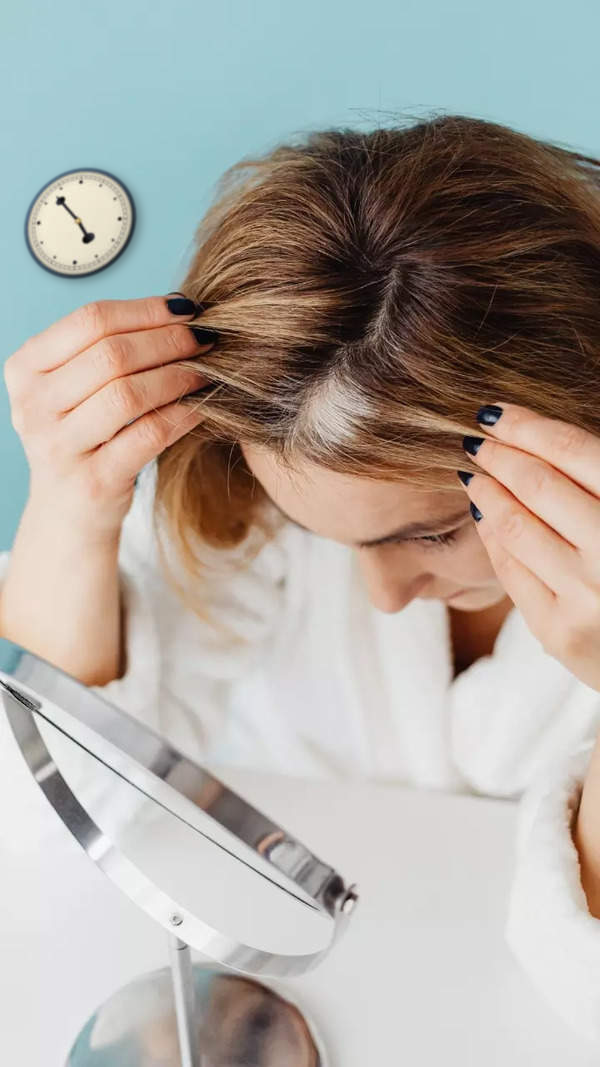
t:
4h53
